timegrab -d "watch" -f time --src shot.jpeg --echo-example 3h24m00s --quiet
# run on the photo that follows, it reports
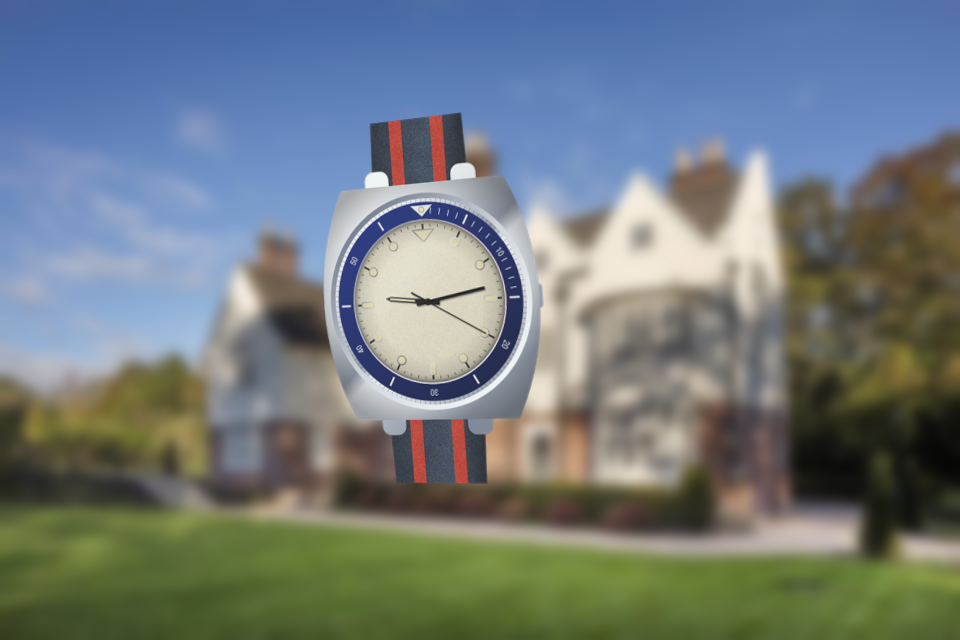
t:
9h13m20s
